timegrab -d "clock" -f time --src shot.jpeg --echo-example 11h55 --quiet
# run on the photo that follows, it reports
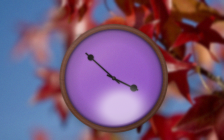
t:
3h52
